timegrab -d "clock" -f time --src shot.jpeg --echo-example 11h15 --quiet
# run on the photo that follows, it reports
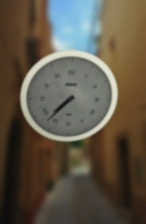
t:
7h37
